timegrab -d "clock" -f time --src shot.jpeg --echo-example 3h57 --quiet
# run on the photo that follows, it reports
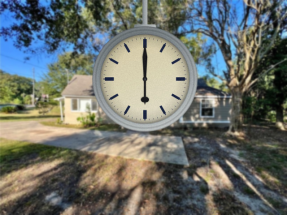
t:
6h00
